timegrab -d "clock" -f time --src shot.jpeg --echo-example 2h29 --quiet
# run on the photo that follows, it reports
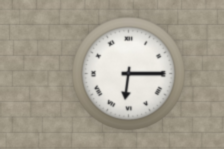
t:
6h15
